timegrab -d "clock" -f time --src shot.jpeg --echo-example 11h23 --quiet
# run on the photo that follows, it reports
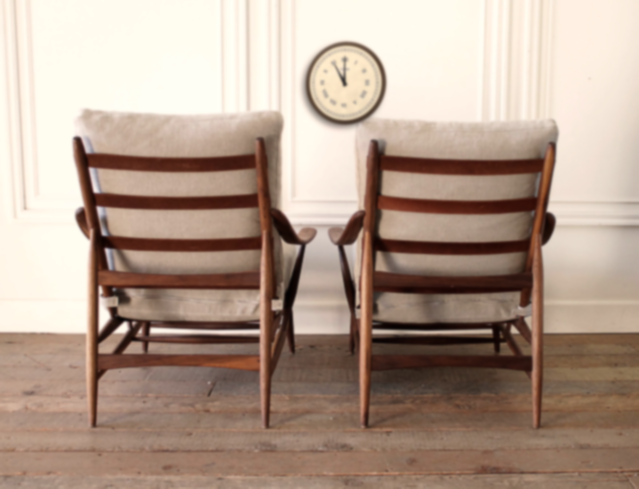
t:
11h00
